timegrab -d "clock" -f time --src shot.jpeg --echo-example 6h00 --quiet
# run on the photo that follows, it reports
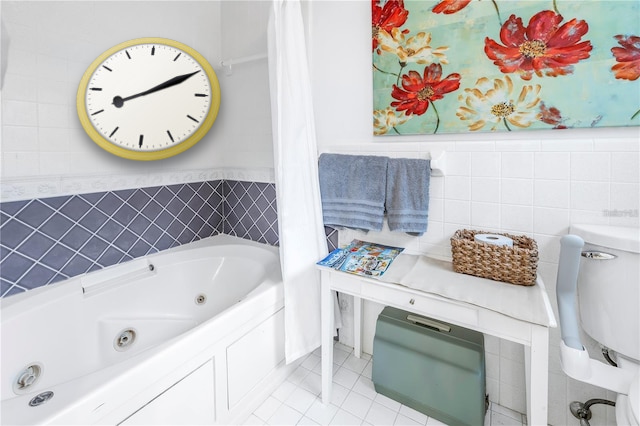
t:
8h10
